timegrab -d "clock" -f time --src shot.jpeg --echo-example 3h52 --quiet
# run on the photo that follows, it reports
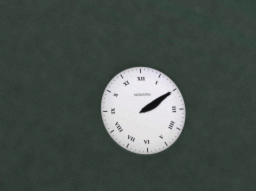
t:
2h10
